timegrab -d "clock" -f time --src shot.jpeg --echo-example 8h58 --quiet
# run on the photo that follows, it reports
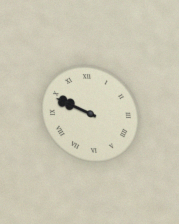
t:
9h49
